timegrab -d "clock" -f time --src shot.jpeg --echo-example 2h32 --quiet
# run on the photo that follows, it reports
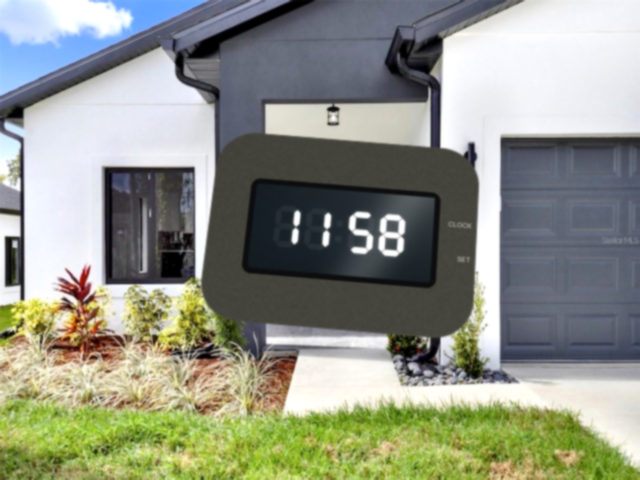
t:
11h58
